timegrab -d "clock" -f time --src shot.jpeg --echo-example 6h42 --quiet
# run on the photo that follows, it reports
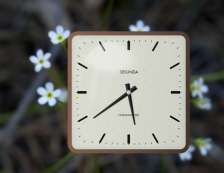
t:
5h39
